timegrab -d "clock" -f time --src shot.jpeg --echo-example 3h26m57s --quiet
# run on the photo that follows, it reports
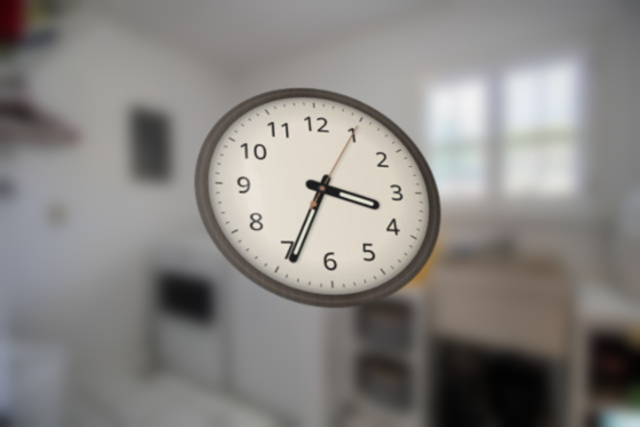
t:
3h34m05s
